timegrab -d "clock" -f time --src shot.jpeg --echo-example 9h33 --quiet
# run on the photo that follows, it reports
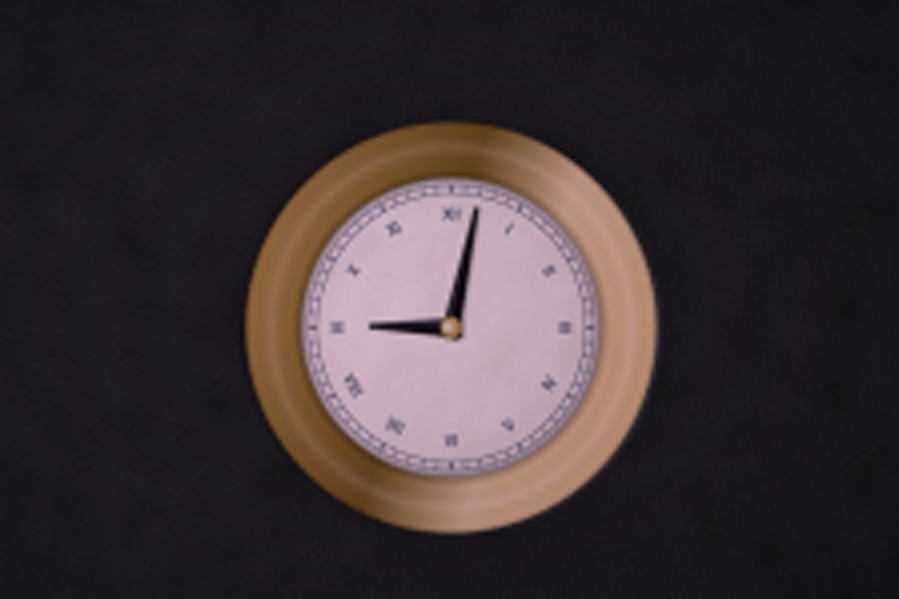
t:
9h02
